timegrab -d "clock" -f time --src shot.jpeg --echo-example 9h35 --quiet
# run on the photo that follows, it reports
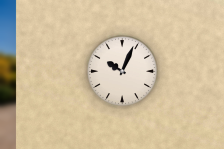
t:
10h04
